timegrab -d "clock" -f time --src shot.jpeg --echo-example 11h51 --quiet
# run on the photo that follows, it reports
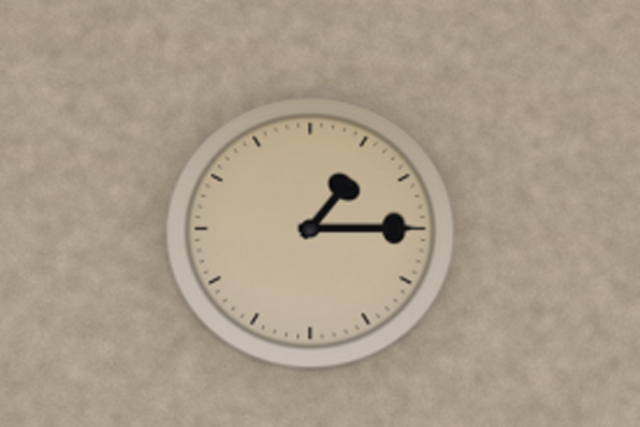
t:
1h15
